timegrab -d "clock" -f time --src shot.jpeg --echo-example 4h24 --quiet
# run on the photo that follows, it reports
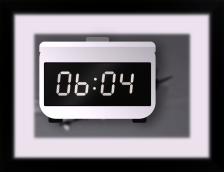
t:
6h04
